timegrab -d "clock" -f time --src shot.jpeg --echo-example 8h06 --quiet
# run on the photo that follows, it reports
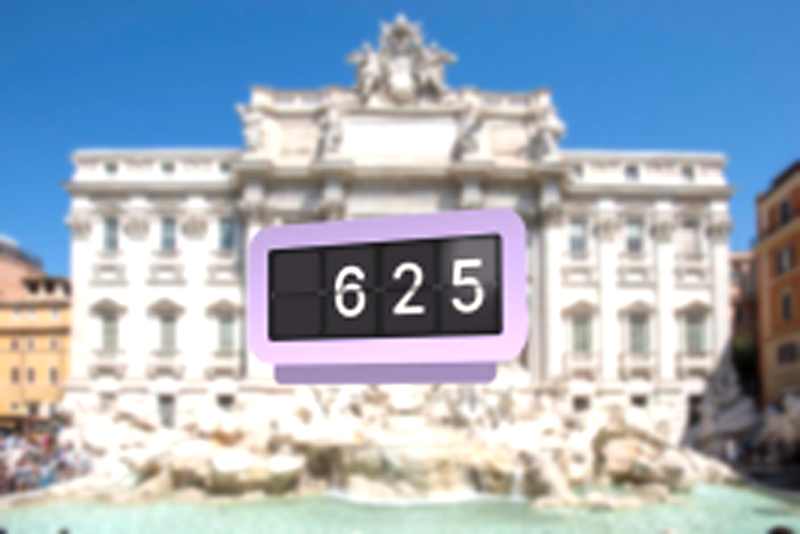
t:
6h25
